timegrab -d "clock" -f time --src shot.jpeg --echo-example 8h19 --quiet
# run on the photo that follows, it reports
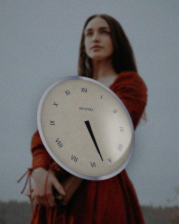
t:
5h27
